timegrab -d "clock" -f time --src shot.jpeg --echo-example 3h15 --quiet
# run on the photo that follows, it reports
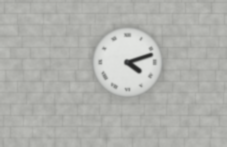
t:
4h12
